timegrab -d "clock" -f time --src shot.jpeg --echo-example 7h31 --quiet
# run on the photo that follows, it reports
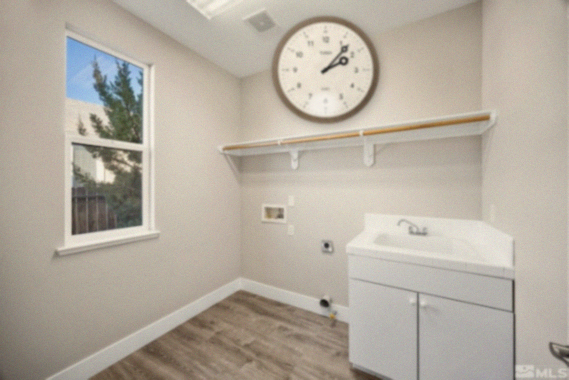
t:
2h07
